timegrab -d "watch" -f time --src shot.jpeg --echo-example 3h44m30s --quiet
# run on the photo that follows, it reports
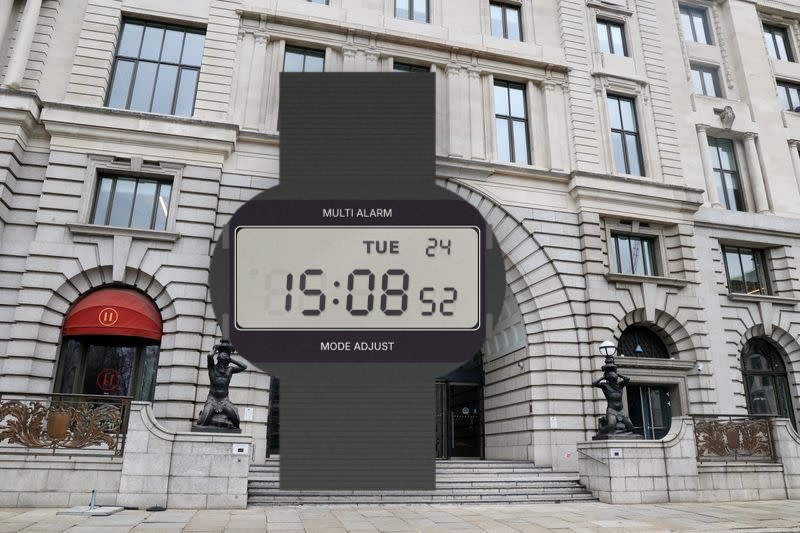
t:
15h08m52s
